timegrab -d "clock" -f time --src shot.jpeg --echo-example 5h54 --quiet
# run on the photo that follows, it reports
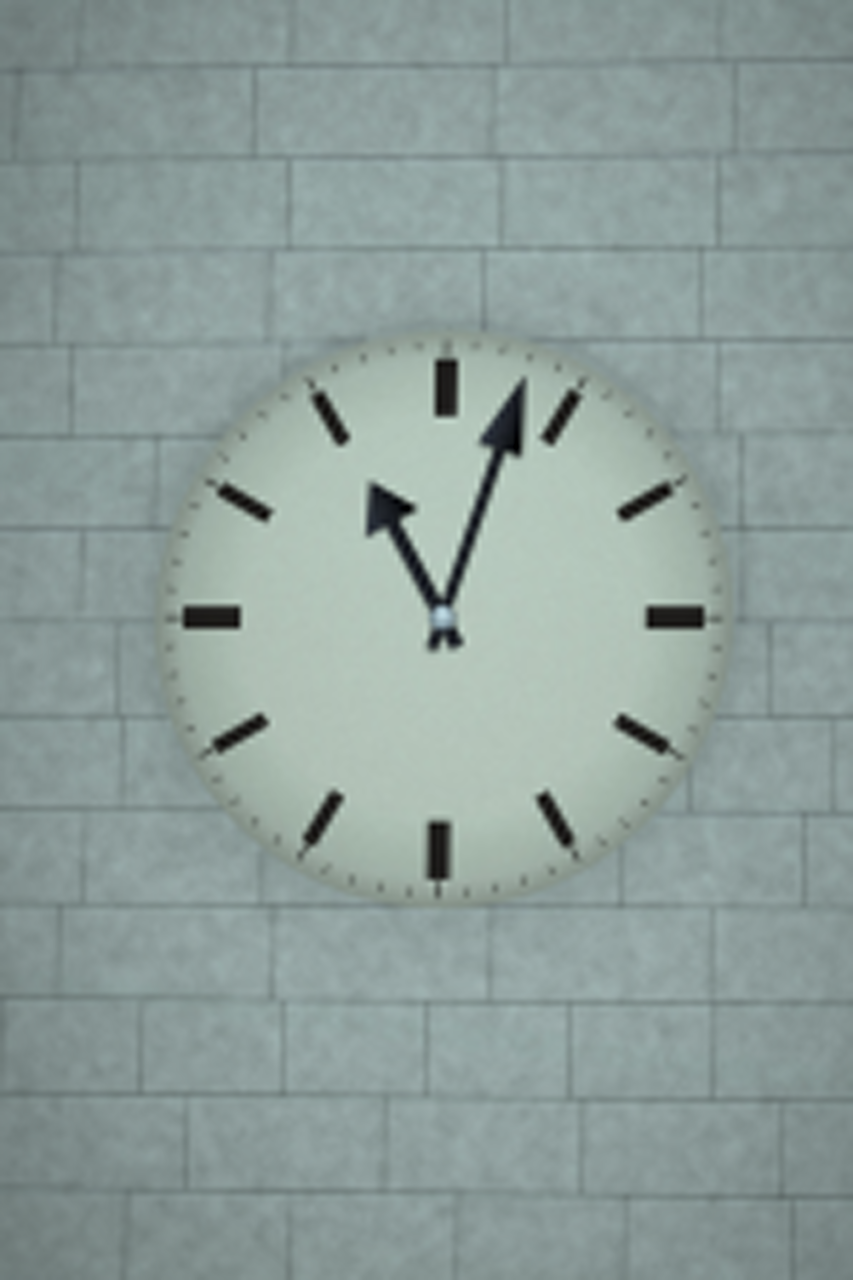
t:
11h03
